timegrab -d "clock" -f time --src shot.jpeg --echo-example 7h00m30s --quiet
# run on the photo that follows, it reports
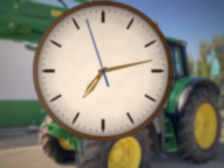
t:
7h12m57s
